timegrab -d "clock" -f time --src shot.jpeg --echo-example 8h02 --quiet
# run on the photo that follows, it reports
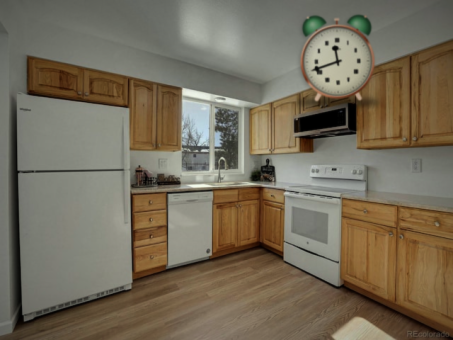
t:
11h42
